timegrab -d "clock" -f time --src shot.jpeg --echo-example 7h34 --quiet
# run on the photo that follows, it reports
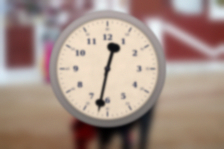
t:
12h32
